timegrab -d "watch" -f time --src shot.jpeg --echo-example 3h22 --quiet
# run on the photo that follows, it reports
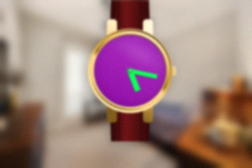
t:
5h17
